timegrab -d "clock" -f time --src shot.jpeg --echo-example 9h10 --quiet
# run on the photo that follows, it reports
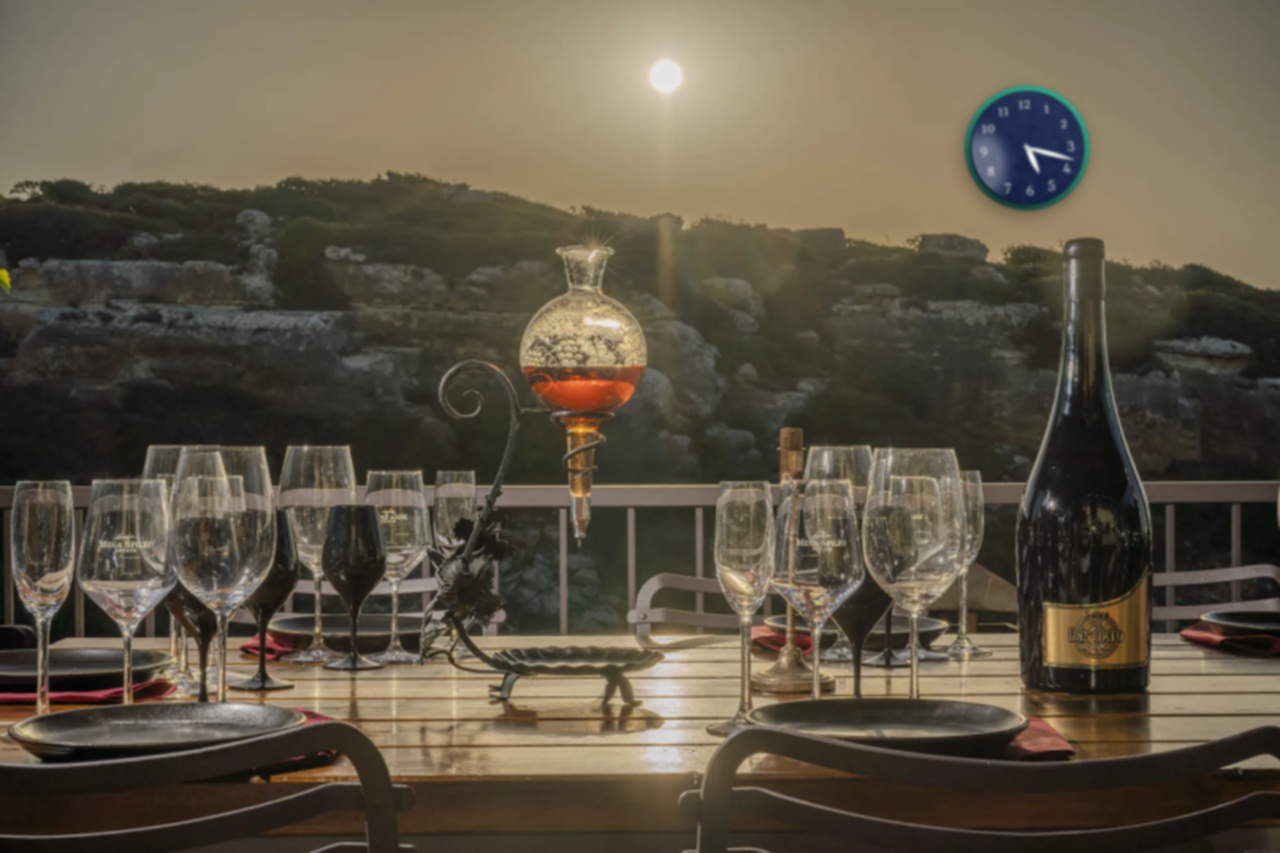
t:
5h18
